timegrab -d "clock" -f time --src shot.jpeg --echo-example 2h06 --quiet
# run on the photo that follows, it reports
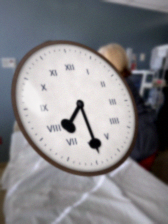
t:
7h29
